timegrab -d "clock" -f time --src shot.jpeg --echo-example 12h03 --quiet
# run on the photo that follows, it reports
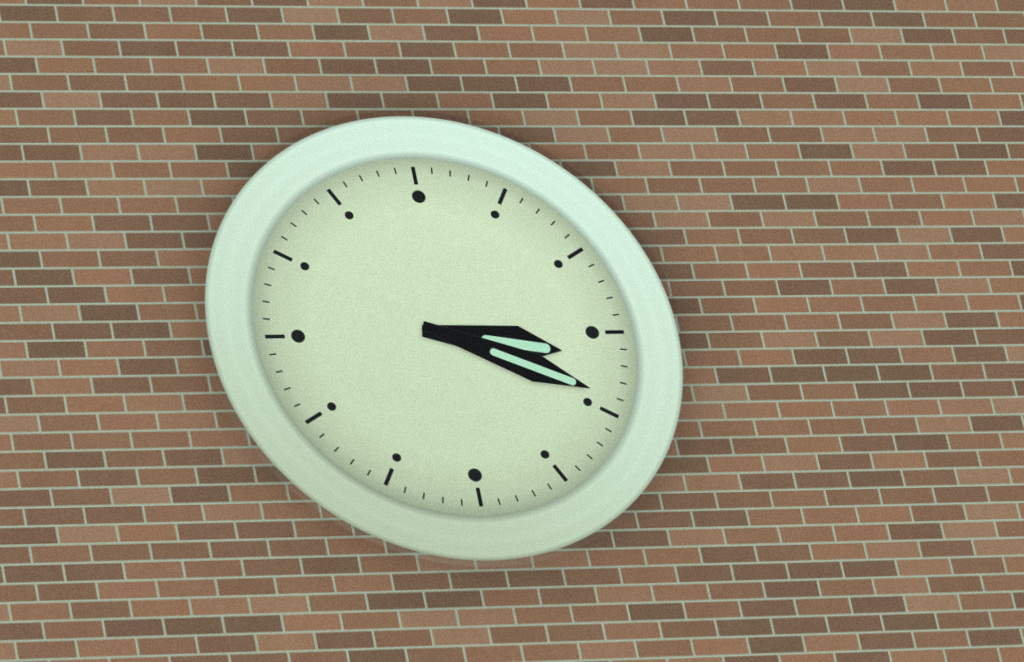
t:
3h19
